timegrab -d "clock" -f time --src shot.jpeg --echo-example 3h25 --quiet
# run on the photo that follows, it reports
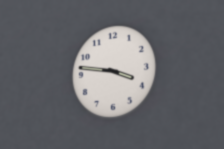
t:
3h47
